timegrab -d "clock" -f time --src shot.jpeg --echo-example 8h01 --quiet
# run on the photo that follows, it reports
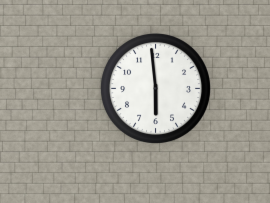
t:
5h59
